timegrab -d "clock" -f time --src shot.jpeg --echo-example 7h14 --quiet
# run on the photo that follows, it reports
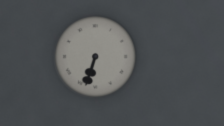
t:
6h33
